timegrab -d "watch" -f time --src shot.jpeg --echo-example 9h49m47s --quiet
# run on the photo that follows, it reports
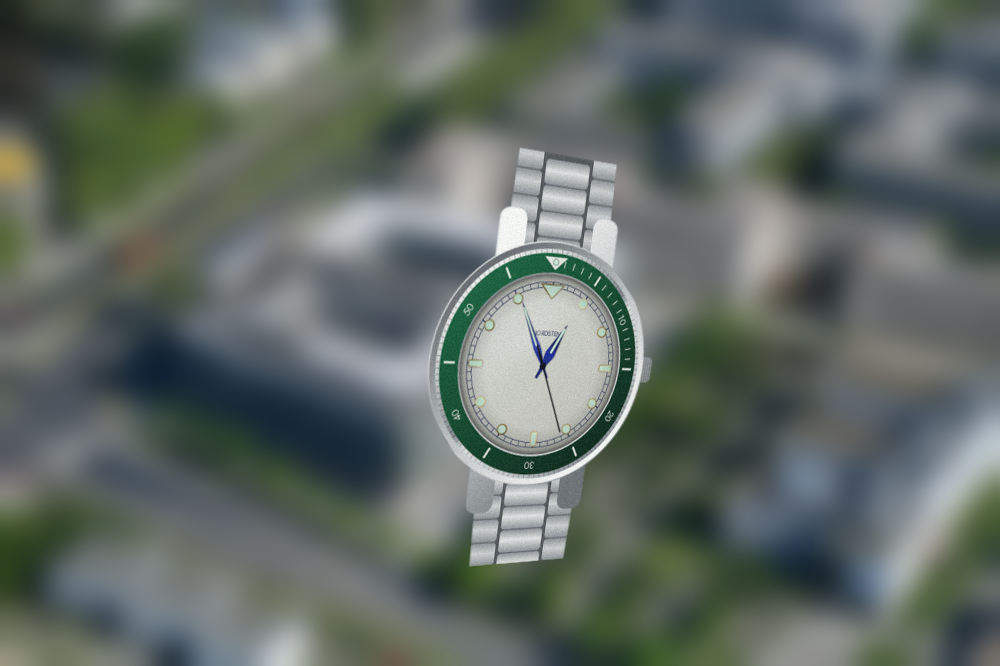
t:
12h55m26s
